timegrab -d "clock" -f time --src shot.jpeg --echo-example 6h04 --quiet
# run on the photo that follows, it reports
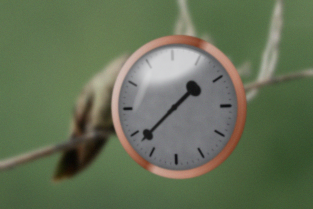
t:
1h38
